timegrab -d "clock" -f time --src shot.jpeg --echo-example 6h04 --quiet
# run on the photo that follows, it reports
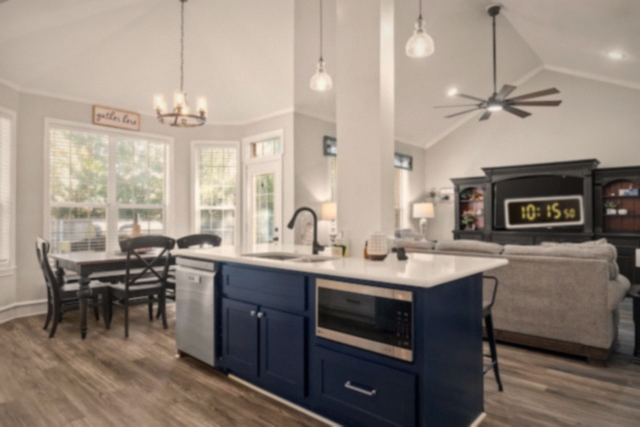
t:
10h15
